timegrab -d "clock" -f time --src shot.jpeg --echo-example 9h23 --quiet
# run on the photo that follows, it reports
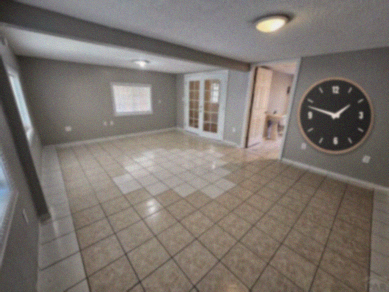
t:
1h48
